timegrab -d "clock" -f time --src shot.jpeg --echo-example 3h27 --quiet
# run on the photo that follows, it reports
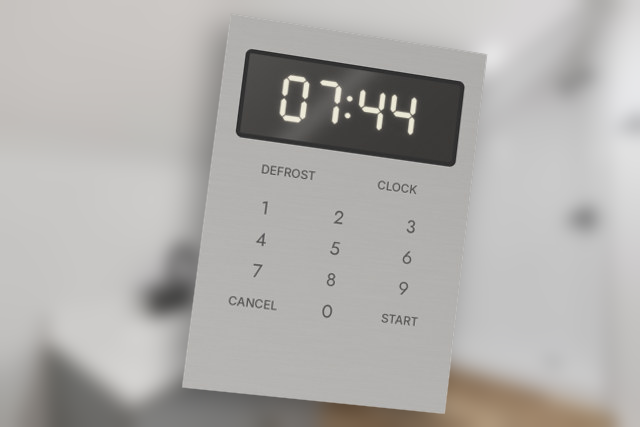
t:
7h44
